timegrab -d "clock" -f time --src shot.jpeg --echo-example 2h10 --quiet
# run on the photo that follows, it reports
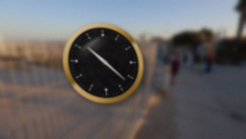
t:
10h22
